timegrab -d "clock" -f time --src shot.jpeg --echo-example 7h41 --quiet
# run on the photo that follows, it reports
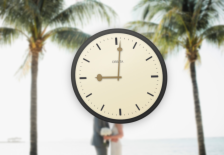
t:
9h01
